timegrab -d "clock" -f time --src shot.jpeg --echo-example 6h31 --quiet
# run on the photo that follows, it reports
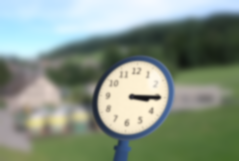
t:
3h15
